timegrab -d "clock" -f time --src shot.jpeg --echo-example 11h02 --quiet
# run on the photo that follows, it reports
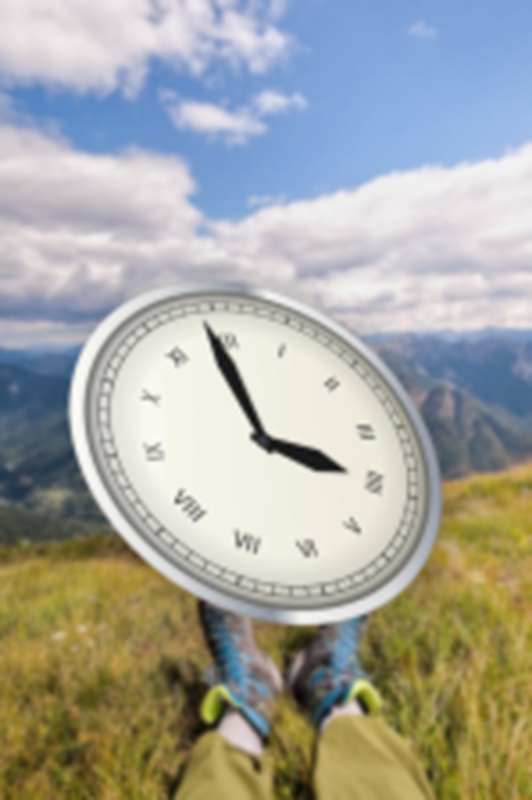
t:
3h59
